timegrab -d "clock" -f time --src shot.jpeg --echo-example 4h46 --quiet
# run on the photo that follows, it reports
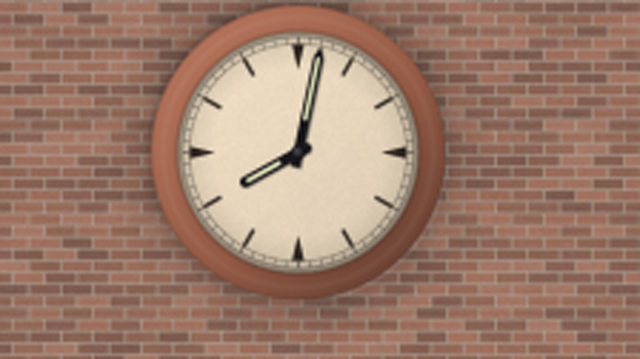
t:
8h02
